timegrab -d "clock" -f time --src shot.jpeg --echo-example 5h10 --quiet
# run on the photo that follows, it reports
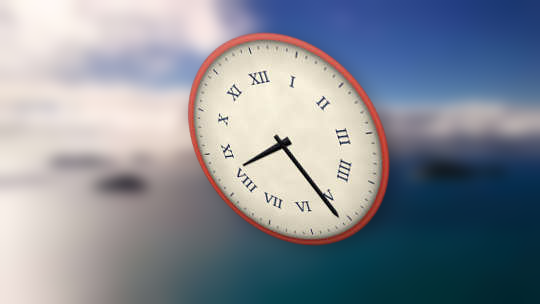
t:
8h26
